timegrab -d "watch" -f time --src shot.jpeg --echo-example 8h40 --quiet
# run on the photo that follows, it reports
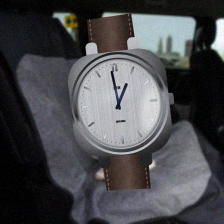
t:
12h59
